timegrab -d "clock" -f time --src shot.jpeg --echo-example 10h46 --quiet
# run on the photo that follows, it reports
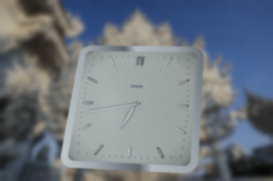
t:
6h43
